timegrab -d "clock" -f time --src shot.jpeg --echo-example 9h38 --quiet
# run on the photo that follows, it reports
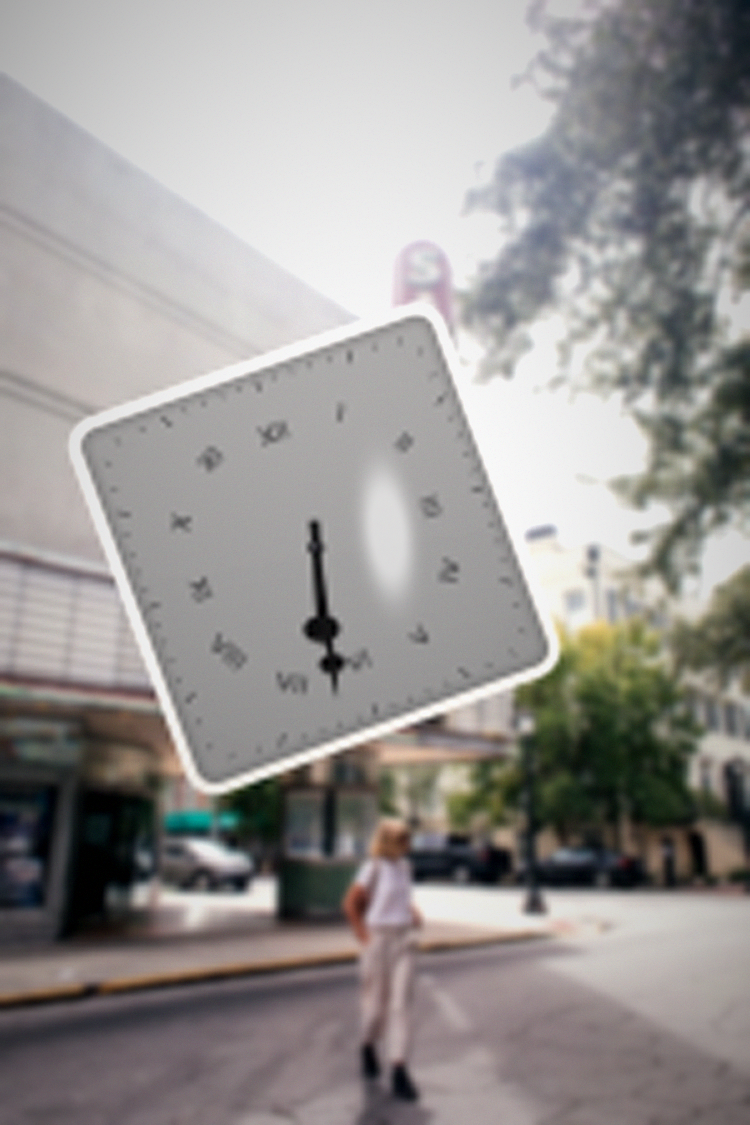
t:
6h32
